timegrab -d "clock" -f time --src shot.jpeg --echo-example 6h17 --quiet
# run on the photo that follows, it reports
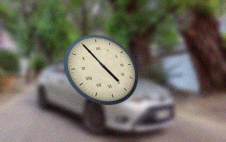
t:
4h55
